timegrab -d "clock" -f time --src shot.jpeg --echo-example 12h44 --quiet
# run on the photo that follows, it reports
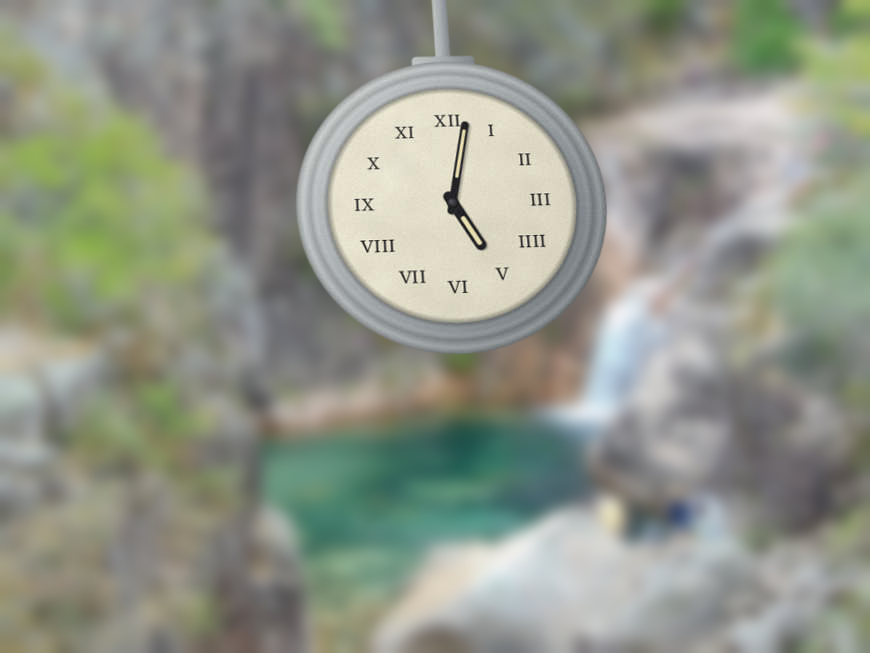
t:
5h02
